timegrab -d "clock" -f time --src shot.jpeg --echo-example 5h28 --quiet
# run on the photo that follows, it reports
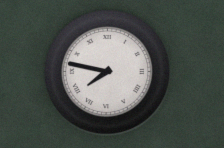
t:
7h47
